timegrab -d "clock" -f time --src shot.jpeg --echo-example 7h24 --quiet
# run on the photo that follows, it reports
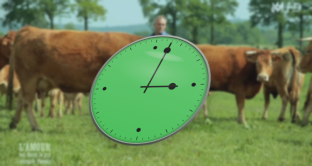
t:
3h03
